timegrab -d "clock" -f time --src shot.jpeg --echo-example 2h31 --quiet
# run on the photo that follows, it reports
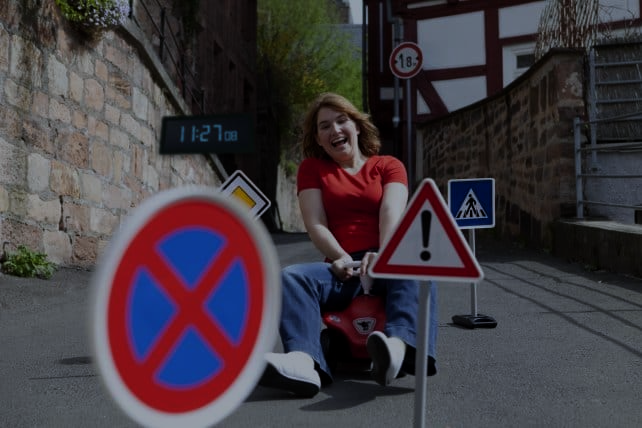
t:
11h27
